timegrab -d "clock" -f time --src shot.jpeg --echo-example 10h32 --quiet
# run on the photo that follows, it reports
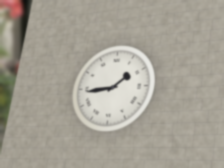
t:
1h44
